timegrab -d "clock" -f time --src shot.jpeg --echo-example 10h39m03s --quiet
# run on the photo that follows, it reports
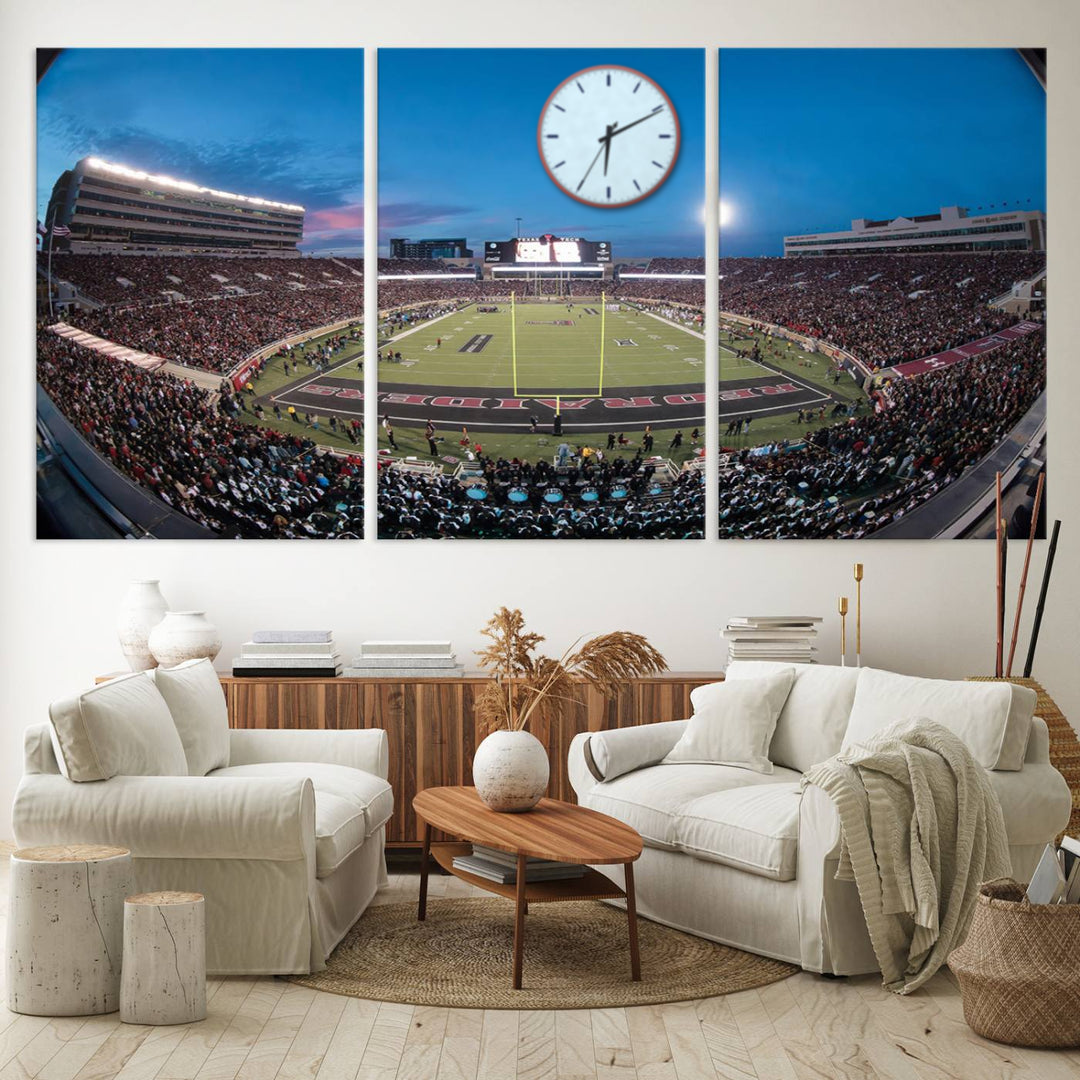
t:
6h10m35s
